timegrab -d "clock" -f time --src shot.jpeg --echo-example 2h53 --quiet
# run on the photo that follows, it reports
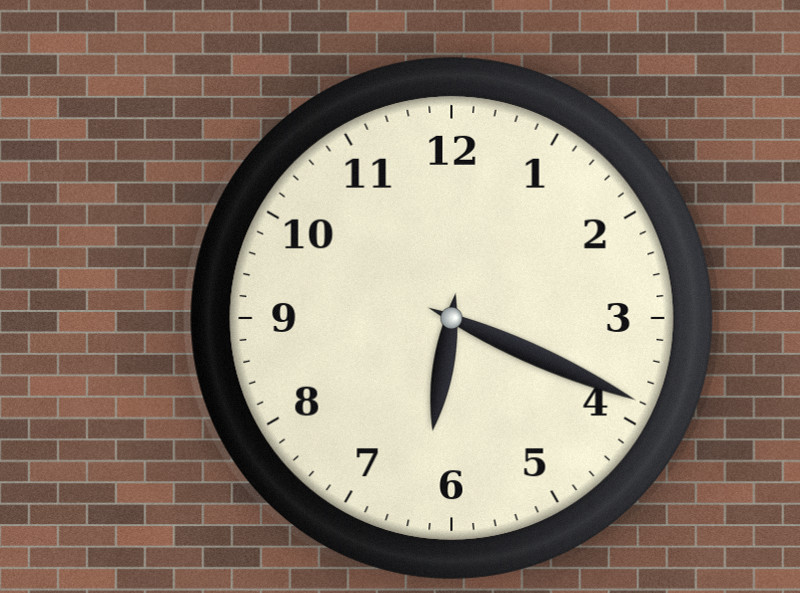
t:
6h19
